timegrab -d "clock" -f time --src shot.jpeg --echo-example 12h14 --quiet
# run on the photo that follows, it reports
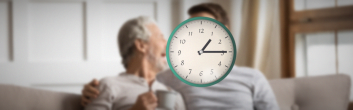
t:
1h15
